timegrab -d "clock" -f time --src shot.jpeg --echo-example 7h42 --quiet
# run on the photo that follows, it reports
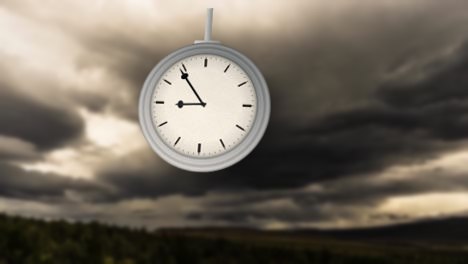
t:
8h54
